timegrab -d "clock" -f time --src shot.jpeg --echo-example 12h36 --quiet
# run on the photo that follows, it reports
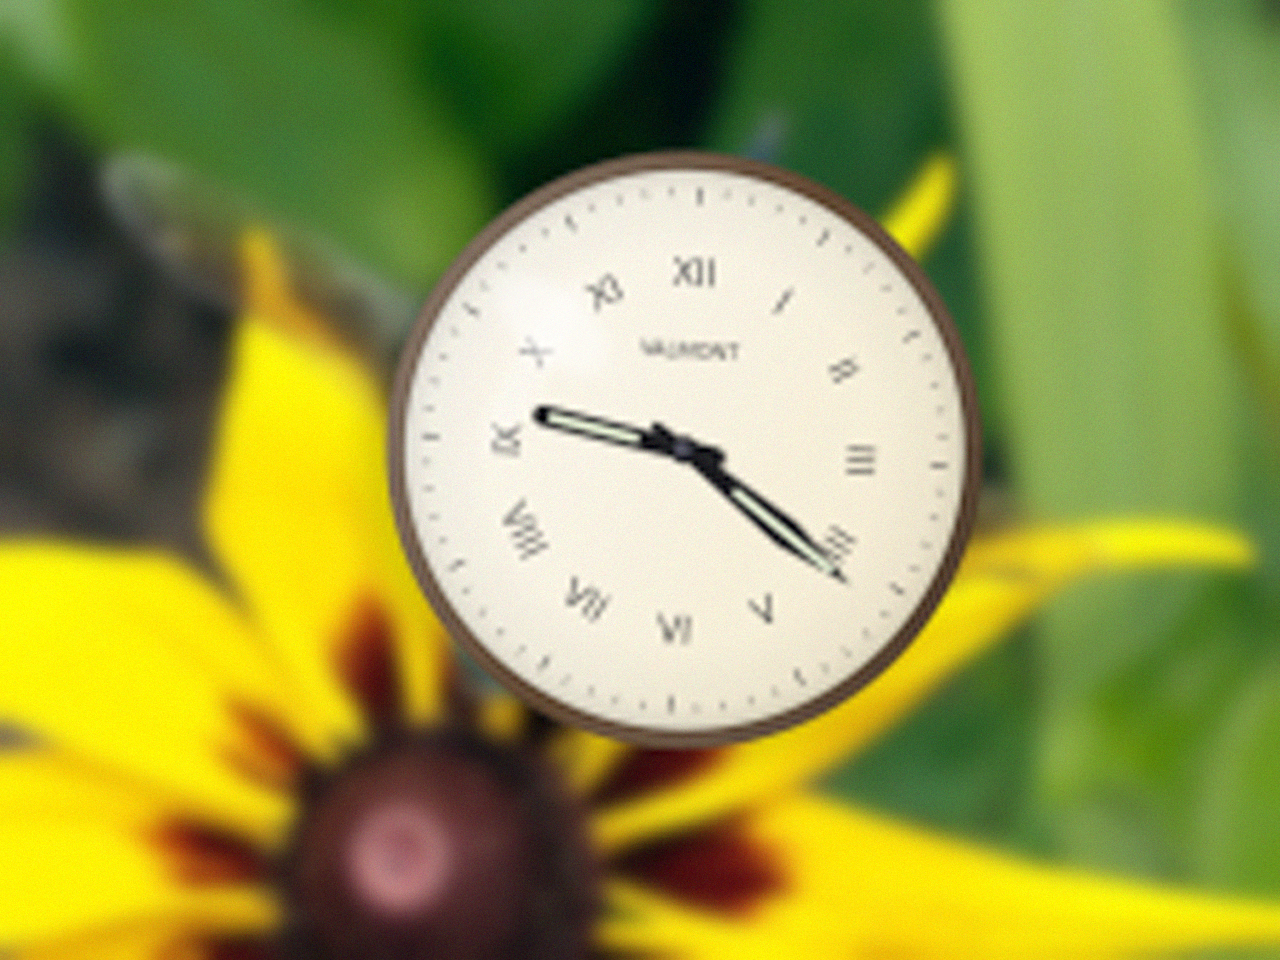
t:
9h21
